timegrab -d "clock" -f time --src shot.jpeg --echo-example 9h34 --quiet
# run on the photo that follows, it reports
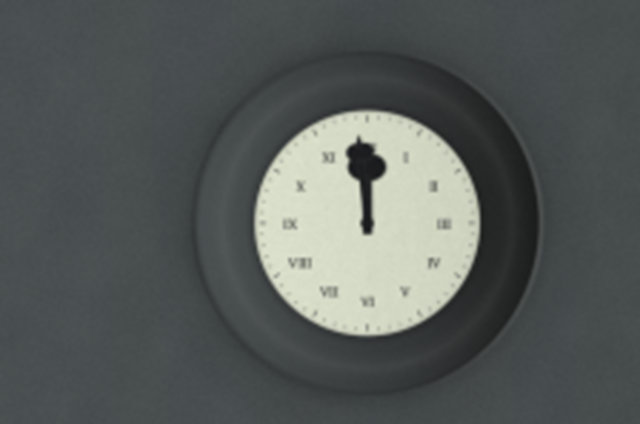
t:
11h59
